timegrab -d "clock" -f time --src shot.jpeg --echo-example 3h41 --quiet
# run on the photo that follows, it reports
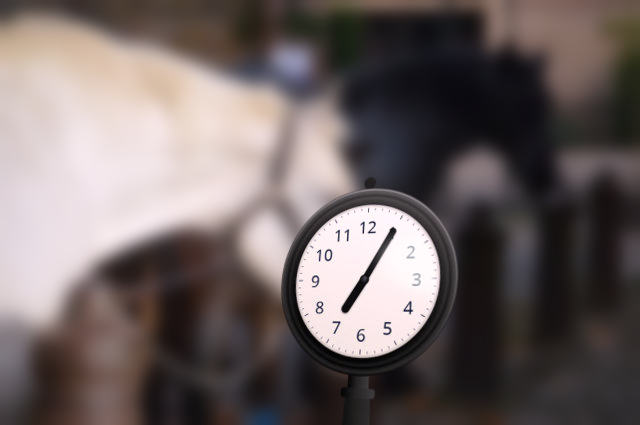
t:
7h05
